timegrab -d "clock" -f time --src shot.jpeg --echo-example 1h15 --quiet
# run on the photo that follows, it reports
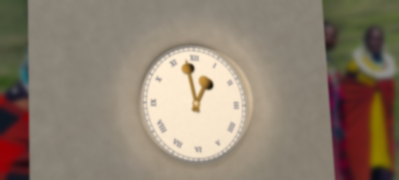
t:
12h58
